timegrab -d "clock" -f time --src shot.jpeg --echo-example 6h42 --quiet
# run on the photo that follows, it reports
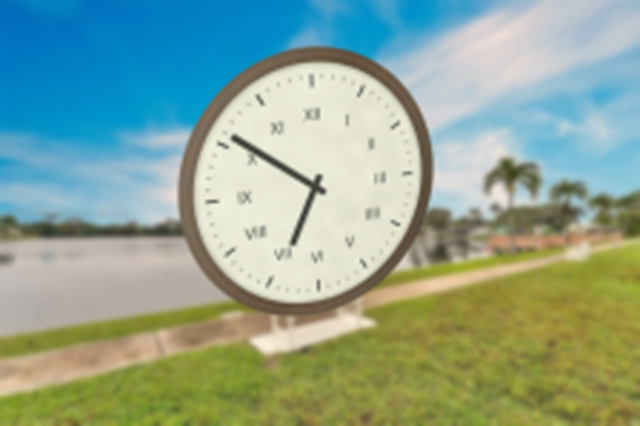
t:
6h51
